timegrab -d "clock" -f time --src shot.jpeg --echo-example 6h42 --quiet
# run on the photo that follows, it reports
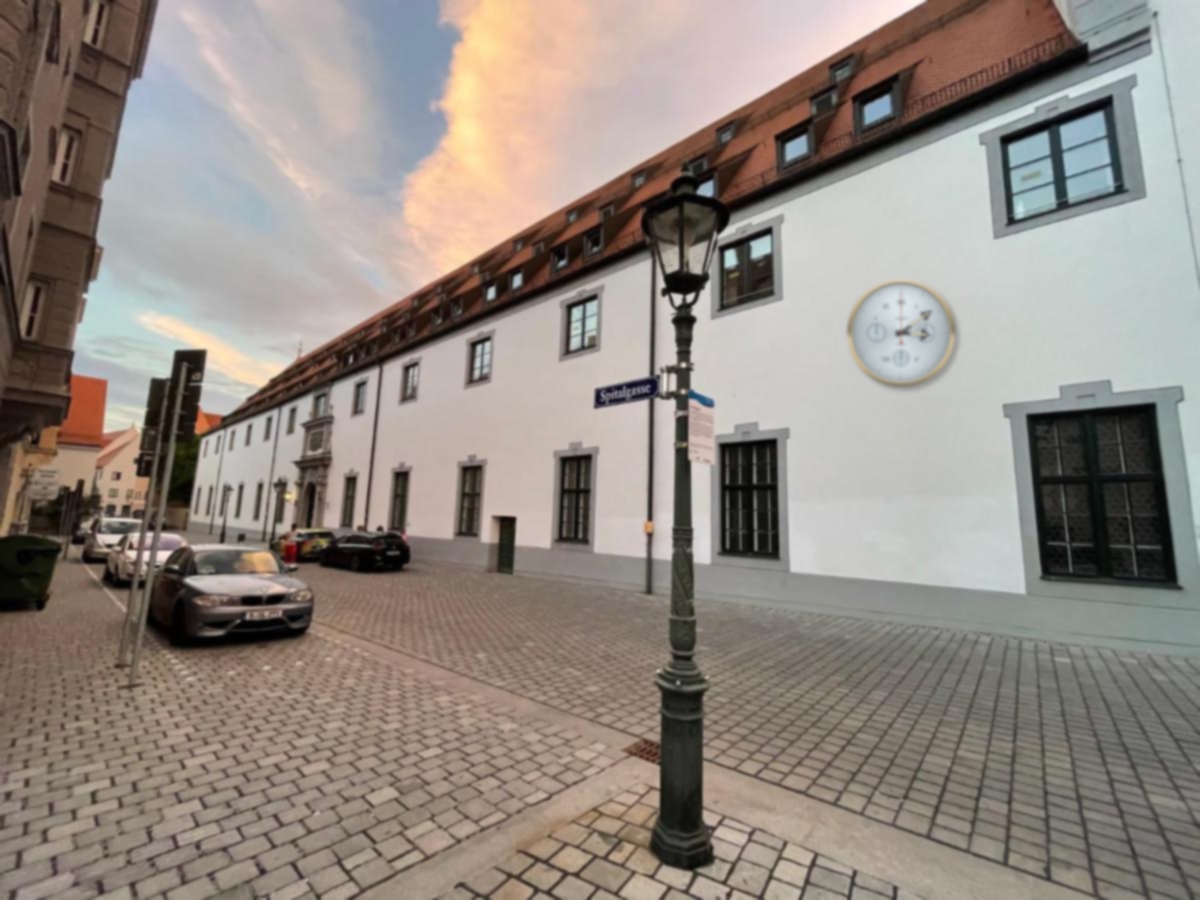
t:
3h09
